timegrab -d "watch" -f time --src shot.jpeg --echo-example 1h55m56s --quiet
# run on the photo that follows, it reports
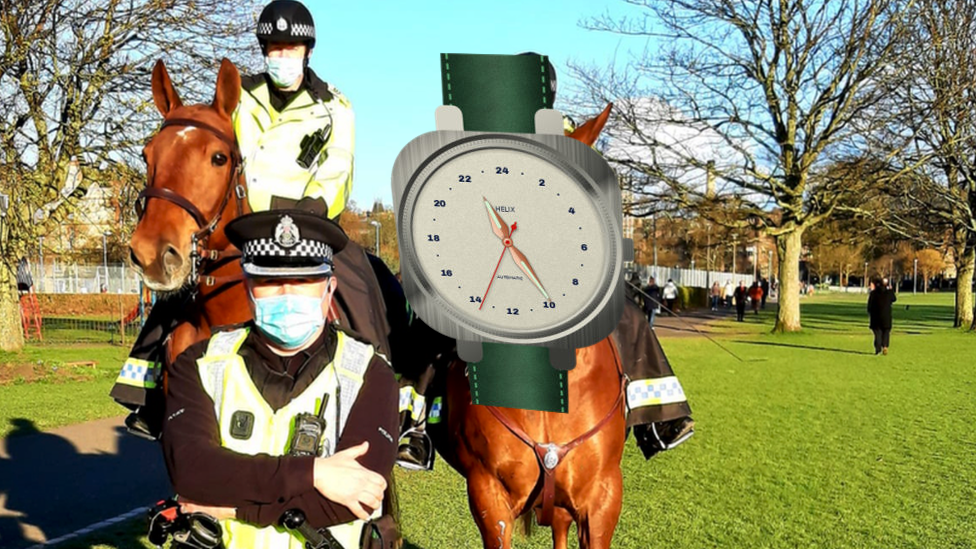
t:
22h24m34s
